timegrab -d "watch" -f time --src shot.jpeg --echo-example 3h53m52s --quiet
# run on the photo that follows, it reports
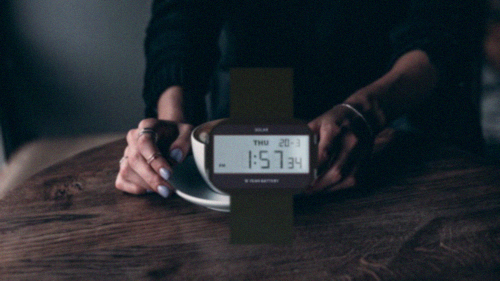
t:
1h57m34s
